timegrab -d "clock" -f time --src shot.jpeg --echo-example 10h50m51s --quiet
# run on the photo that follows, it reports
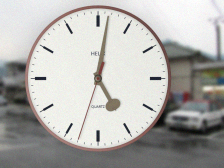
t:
5h01m33s
